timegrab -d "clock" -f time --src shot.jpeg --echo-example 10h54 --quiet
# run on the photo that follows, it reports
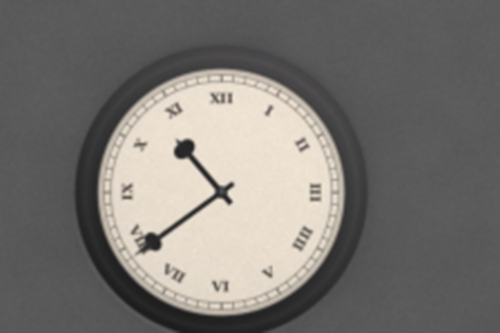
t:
10h39
